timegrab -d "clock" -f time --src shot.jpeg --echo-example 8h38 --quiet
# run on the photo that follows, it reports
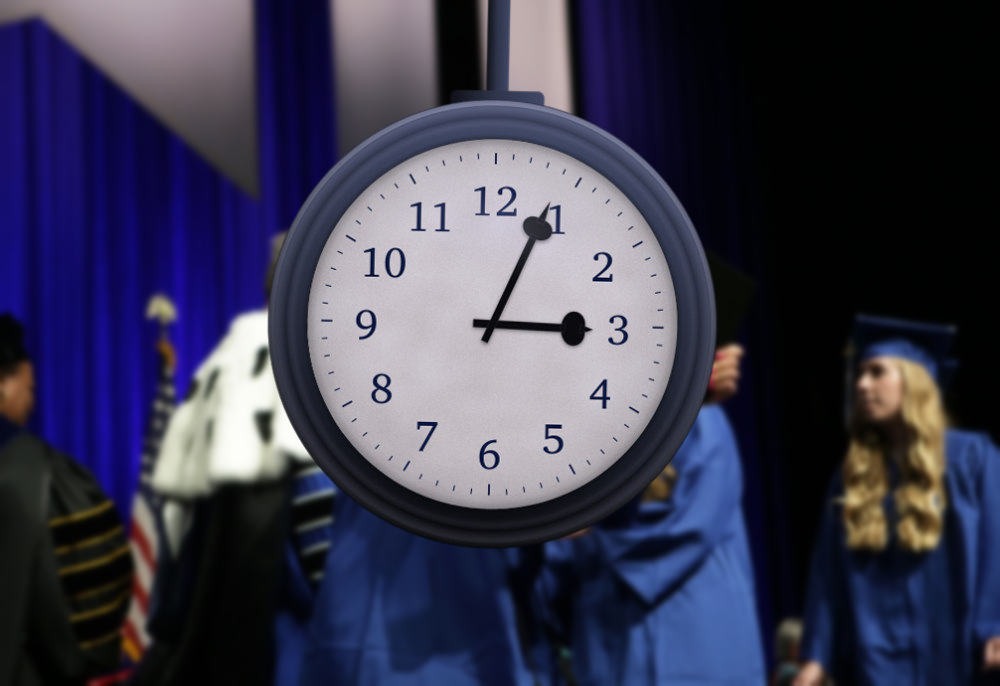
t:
3h04
